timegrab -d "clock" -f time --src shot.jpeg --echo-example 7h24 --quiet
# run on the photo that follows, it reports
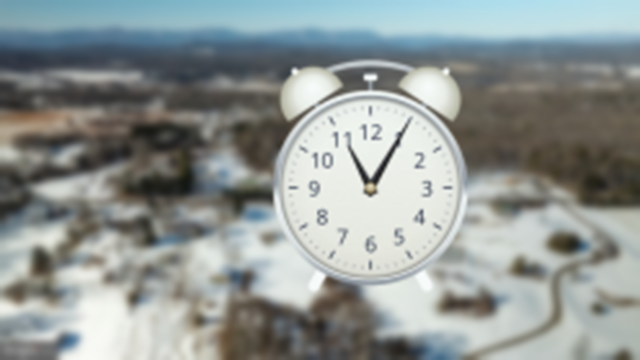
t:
11h05
